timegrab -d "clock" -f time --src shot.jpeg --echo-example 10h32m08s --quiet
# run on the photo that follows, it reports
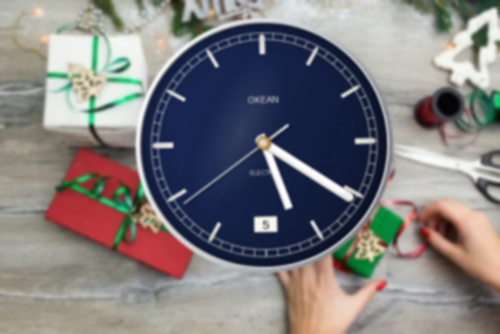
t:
5h20m39s
